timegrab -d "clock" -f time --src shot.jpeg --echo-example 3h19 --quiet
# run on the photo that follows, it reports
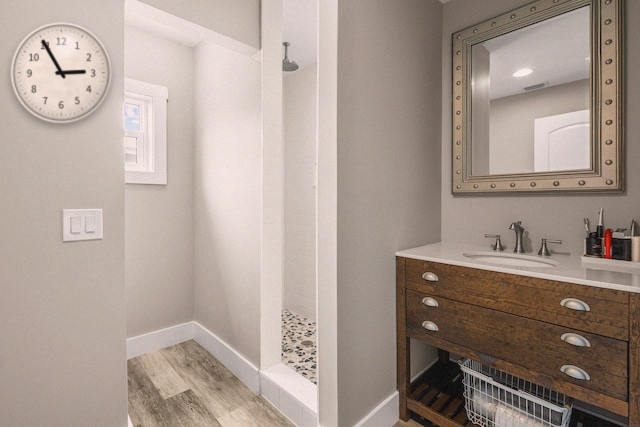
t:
2h55
